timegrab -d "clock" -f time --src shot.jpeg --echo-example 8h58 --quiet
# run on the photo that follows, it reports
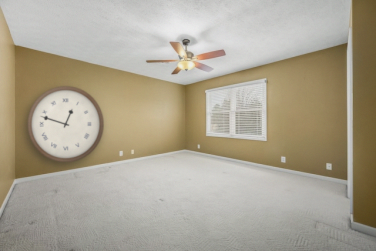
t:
12h48
